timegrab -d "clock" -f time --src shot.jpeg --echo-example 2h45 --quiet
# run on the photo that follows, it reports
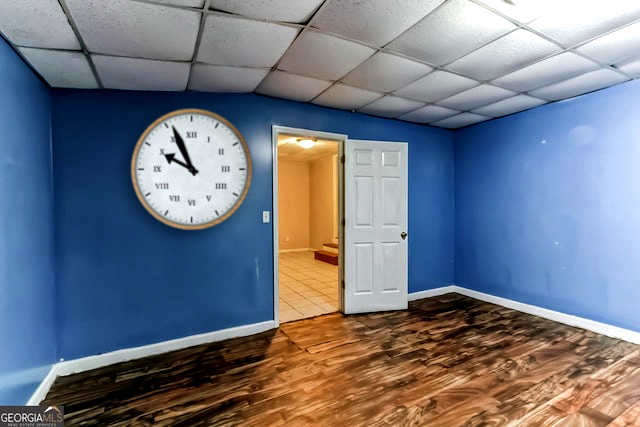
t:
9h56
